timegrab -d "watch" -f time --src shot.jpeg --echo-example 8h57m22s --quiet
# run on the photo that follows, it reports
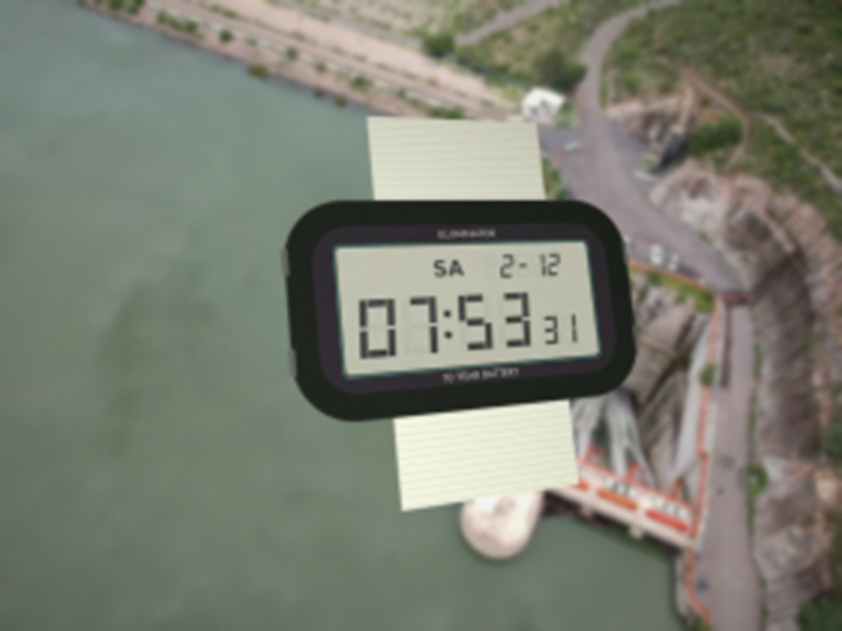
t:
7h53m31s
